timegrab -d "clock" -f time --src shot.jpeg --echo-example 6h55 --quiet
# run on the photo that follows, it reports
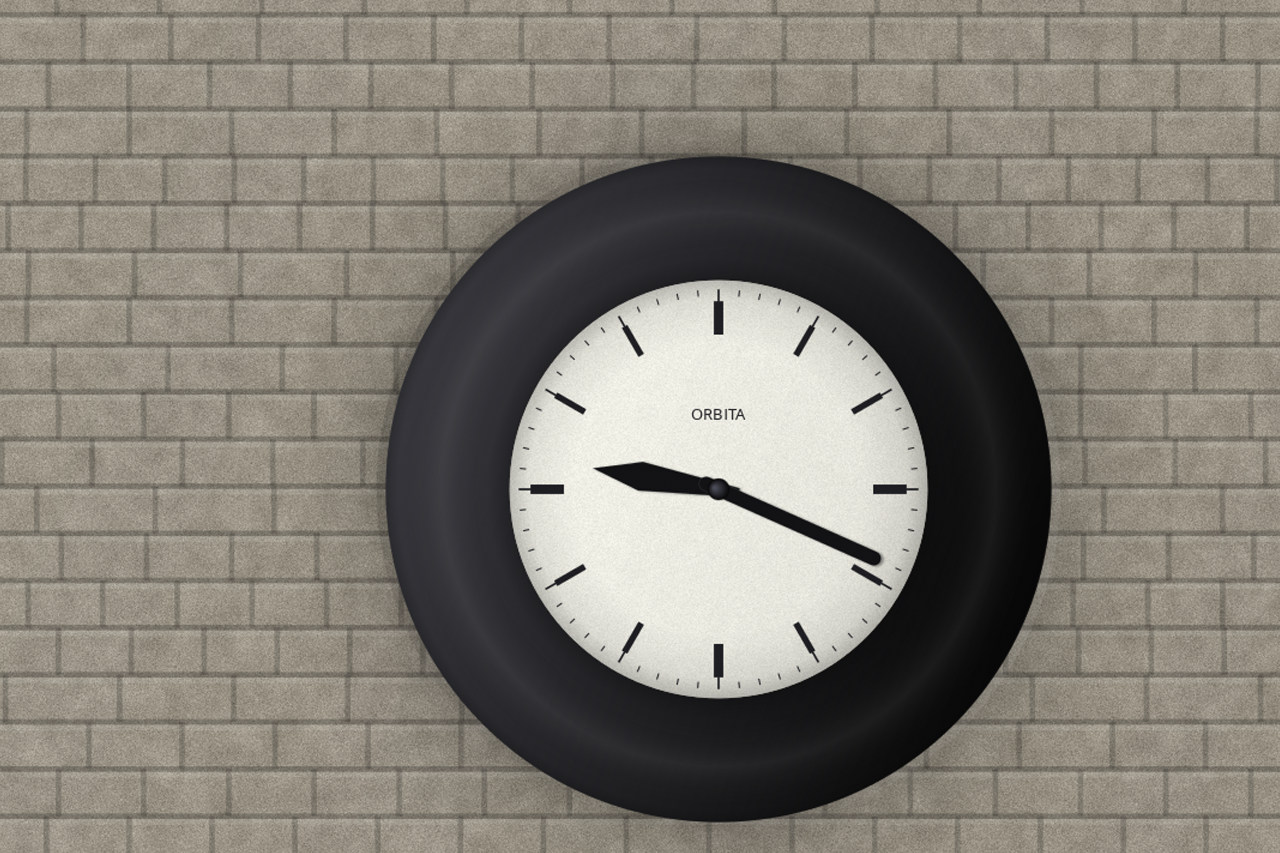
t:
9h19
